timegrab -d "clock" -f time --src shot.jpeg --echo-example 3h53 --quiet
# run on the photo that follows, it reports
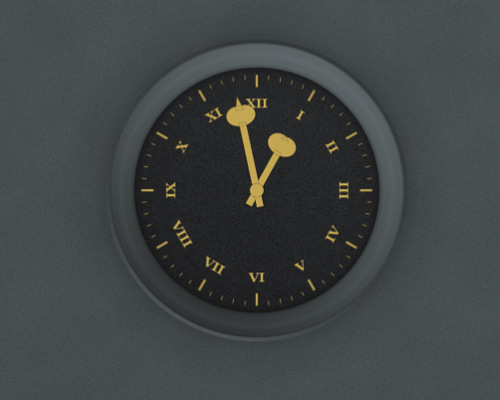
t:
12h58
